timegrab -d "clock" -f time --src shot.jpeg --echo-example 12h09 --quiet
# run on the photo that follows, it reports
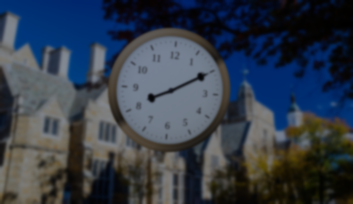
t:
8h10
